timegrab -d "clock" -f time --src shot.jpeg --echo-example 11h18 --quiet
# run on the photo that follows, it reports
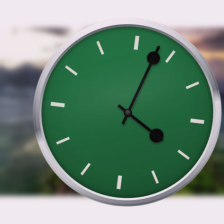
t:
4h03
